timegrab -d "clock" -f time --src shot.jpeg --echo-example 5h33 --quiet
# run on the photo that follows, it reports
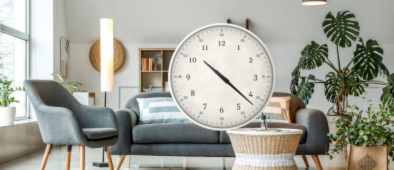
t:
10h22
